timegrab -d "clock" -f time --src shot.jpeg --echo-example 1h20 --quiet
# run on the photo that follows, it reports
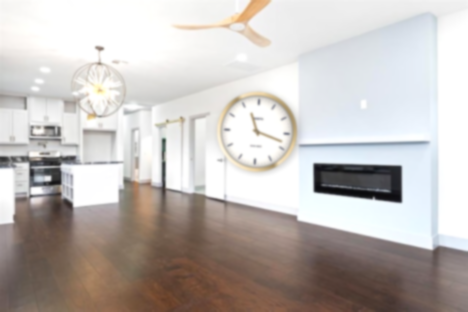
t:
11h18
